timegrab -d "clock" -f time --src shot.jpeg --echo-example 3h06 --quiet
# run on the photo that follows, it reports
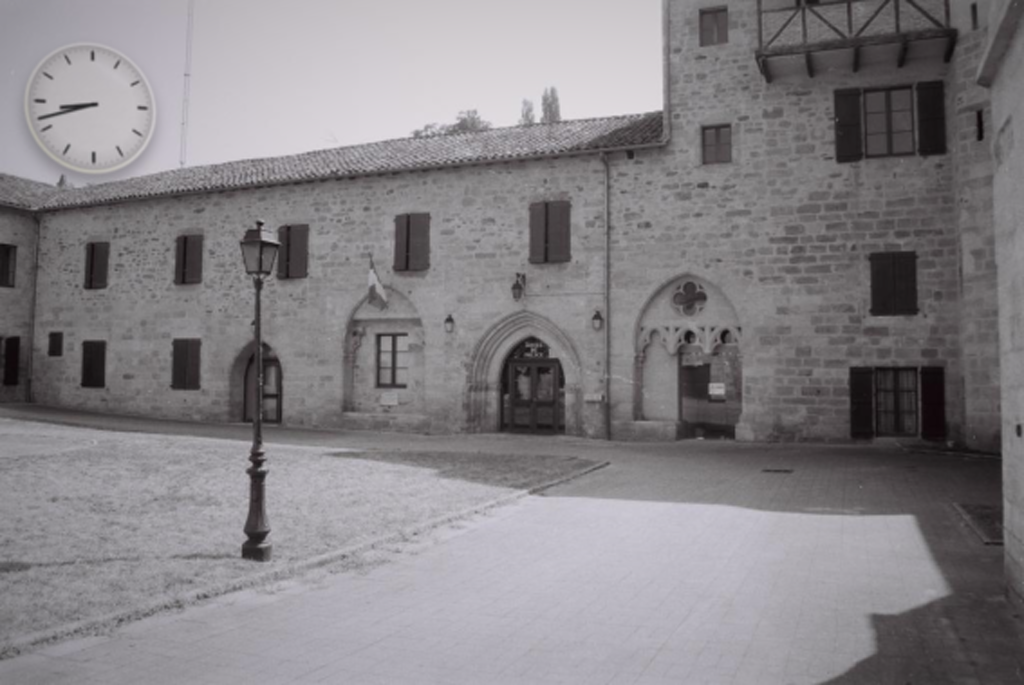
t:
8h42
